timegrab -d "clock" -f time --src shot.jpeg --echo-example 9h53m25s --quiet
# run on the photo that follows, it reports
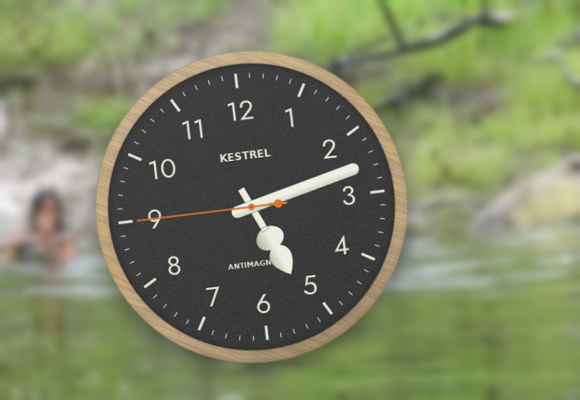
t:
5h12m45s
